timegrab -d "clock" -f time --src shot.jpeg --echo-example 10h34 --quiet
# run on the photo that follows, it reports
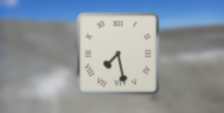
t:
7h28
